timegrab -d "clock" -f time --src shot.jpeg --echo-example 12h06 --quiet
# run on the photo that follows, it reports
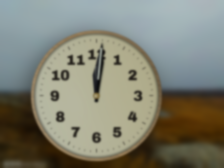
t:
12h01
